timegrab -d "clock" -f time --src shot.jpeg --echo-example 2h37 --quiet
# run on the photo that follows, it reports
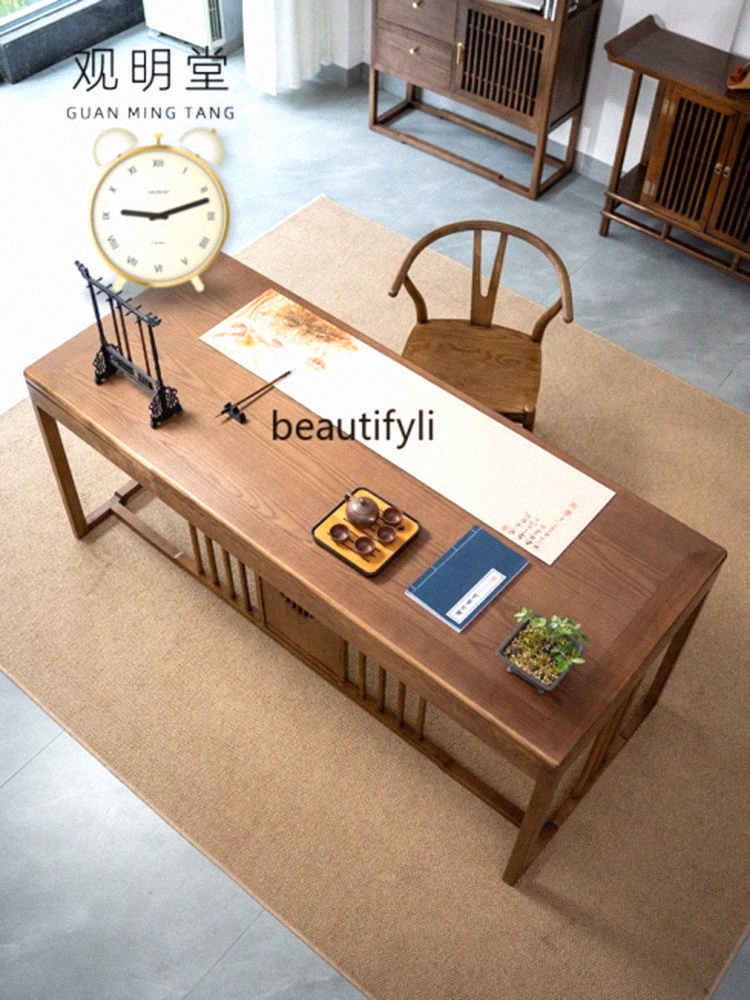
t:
9h12
